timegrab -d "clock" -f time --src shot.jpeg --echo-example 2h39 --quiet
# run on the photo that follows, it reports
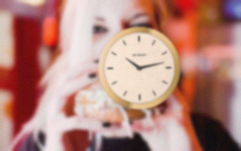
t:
10h13
